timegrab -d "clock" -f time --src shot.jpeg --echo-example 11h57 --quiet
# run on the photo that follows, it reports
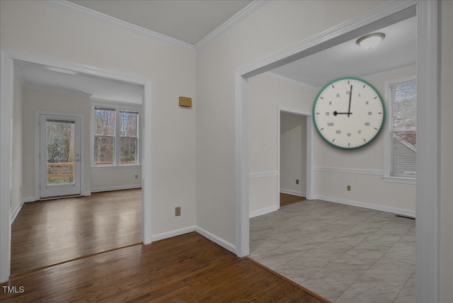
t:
9h01
